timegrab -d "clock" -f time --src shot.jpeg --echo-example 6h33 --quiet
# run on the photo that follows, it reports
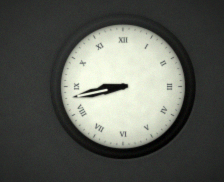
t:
8h43
